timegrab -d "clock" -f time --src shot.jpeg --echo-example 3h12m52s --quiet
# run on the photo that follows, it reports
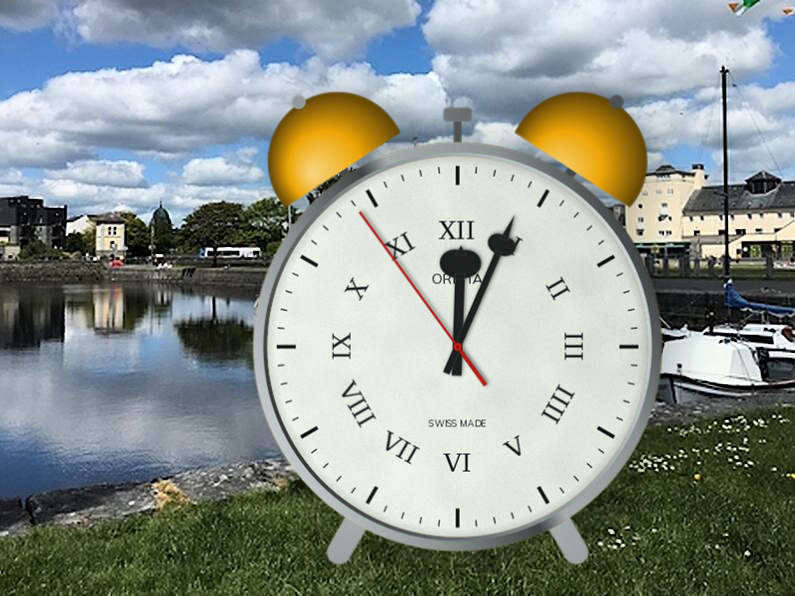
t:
12h03m54s
